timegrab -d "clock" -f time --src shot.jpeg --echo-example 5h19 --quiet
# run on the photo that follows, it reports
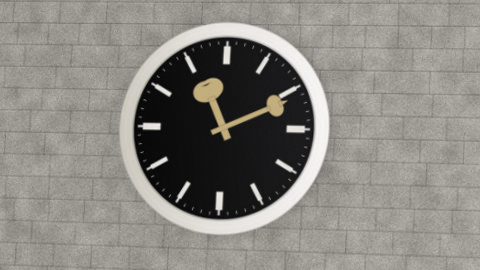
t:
11h11
